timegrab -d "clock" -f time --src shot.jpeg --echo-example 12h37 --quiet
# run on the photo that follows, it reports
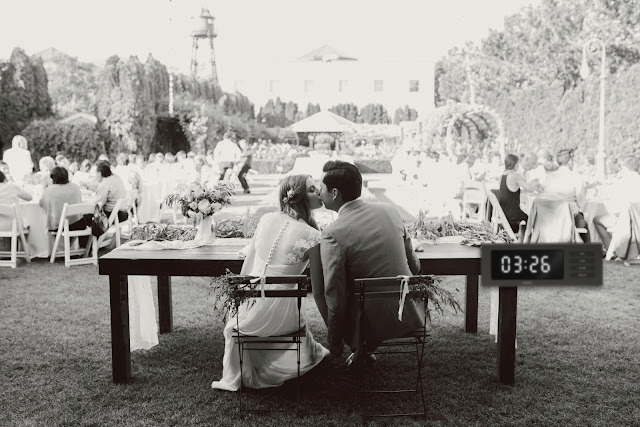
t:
3h26
